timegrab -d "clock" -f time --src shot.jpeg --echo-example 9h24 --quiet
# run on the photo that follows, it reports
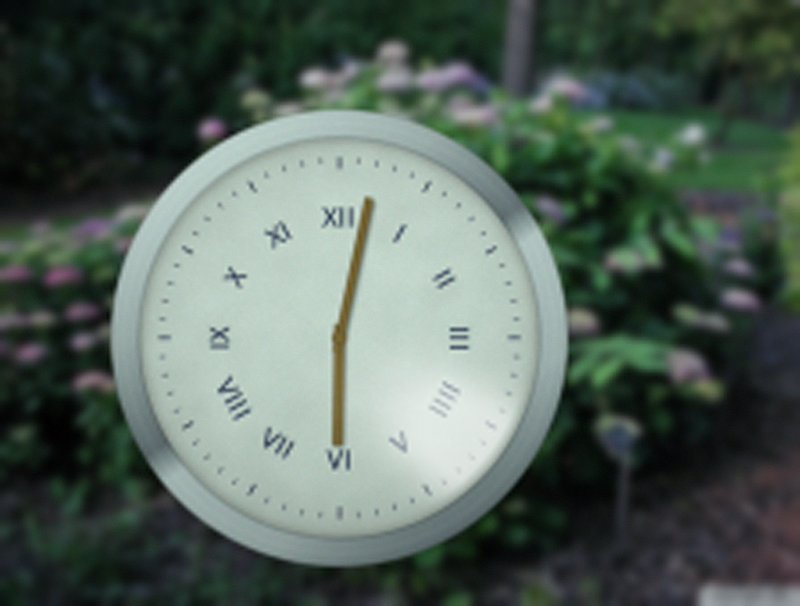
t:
6h02
